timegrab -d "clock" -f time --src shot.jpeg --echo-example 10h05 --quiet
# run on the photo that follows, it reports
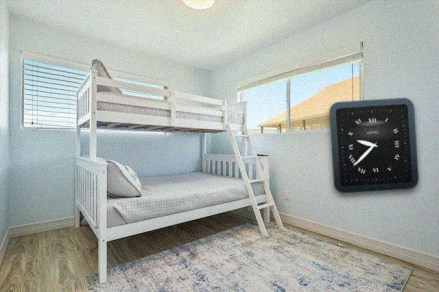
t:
9h38
